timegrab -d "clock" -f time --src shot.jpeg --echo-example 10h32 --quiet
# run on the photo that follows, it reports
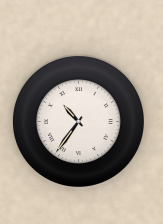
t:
10h36
